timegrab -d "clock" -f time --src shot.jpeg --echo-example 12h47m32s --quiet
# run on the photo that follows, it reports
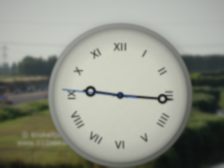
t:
9h15m46s
